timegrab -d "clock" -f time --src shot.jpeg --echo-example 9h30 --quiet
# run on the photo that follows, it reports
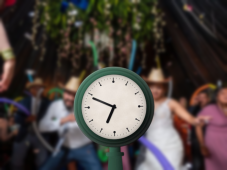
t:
6h49
